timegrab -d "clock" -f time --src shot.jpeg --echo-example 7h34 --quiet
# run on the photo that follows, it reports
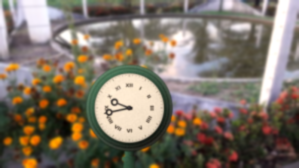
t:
9h43
